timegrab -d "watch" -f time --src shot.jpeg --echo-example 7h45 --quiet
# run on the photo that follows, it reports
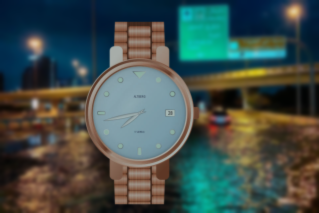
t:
7h43
